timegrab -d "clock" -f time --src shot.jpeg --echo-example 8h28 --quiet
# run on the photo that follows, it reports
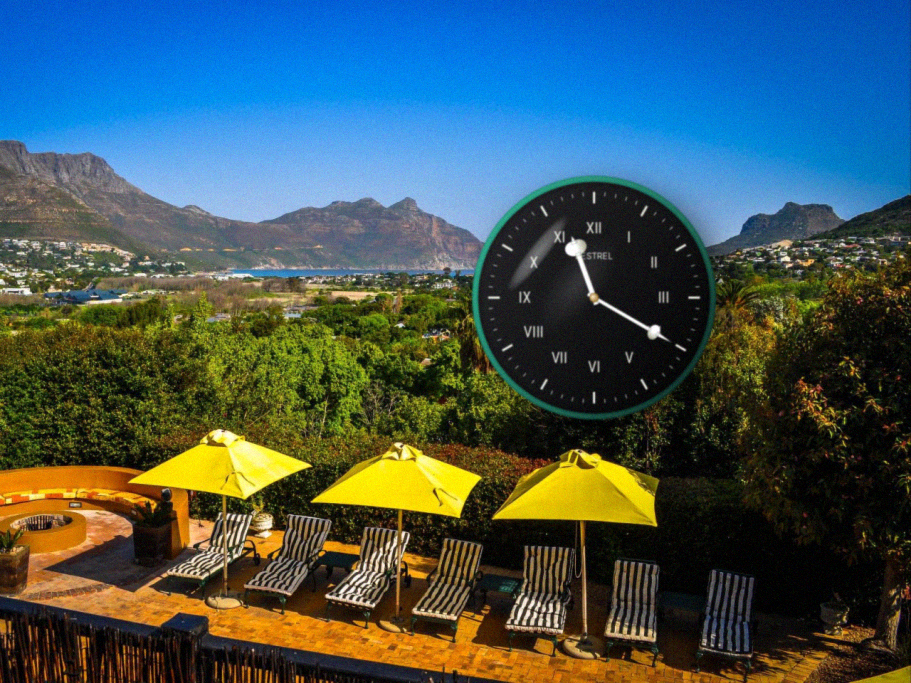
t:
11h20
